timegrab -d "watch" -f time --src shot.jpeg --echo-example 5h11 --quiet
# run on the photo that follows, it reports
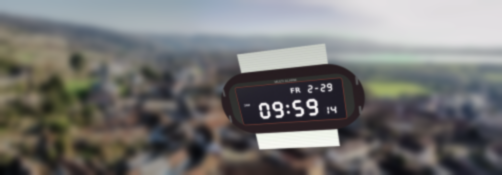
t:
9h59
